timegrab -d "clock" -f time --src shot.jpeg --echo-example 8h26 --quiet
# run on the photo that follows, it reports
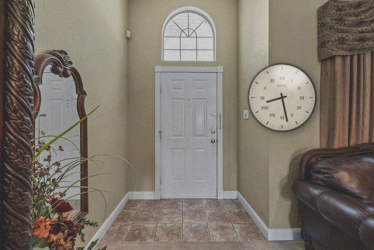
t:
8h28
